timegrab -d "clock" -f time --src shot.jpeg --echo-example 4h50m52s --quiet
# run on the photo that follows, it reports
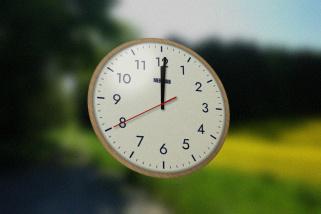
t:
12h00m40s
